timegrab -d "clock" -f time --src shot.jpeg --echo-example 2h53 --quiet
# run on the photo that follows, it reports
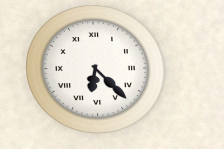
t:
6h23
